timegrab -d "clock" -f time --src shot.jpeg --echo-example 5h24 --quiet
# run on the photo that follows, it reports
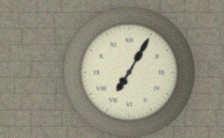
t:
7h05
